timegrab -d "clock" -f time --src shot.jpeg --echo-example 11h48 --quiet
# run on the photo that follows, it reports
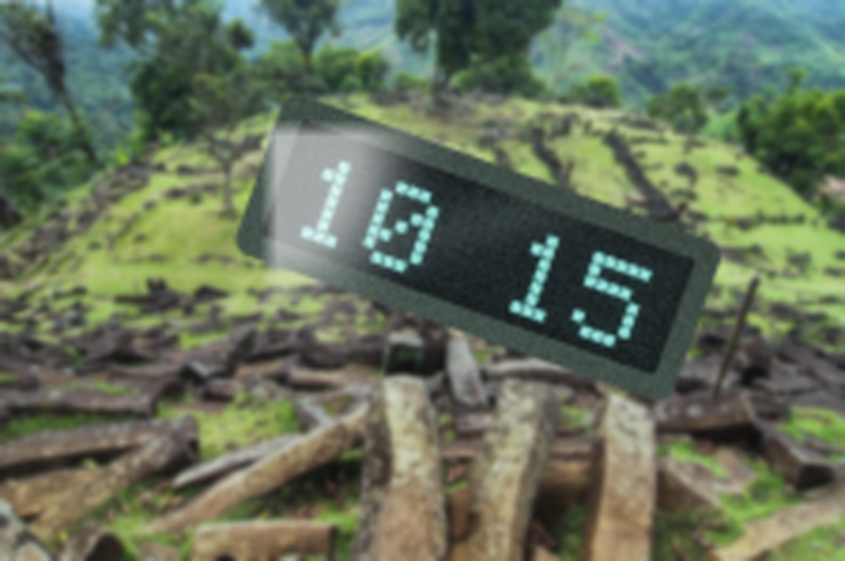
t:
10h15
